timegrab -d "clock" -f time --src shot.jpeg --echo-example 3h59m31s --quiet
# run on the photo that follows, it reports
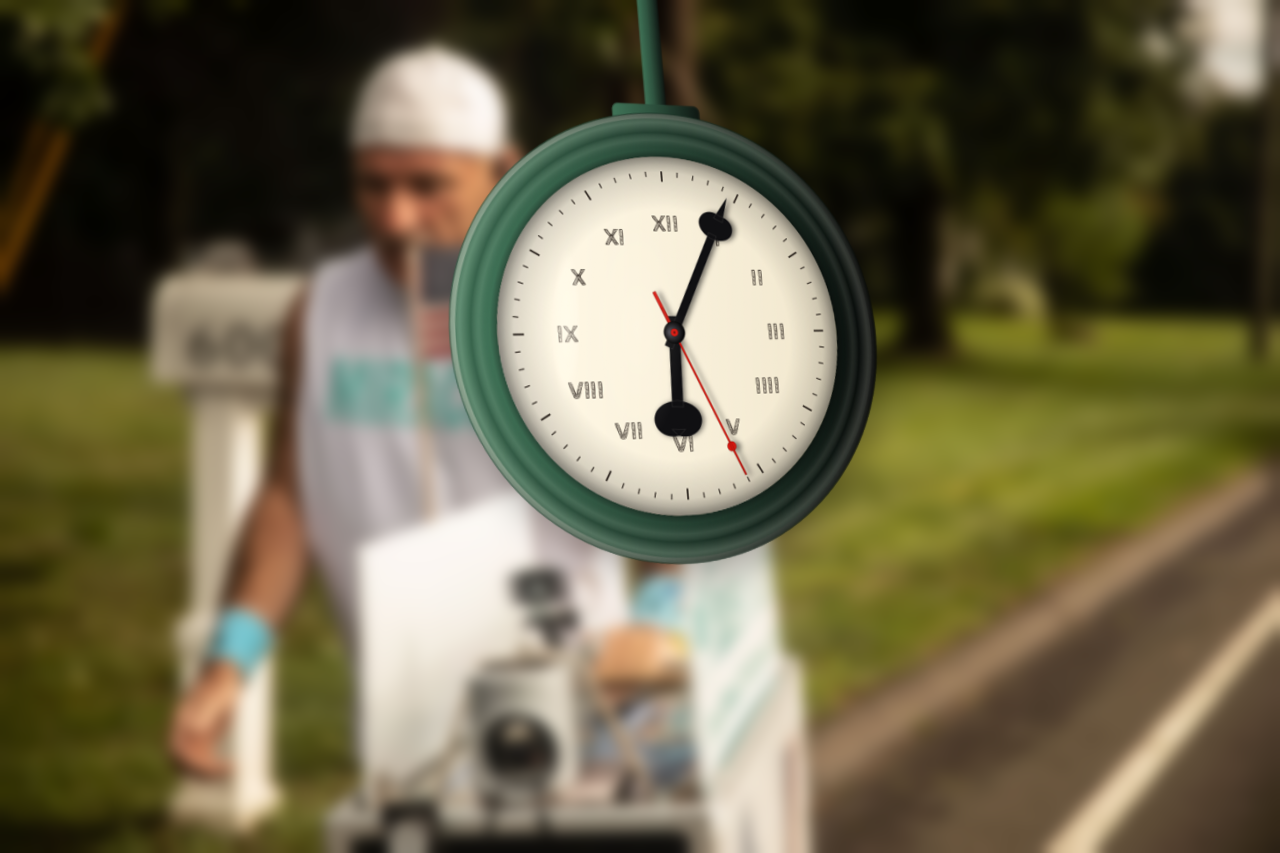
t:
6h04m26s
